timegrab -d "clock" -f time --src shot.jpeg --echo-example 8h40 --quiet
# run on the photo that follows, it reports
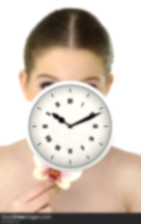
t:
10h11
